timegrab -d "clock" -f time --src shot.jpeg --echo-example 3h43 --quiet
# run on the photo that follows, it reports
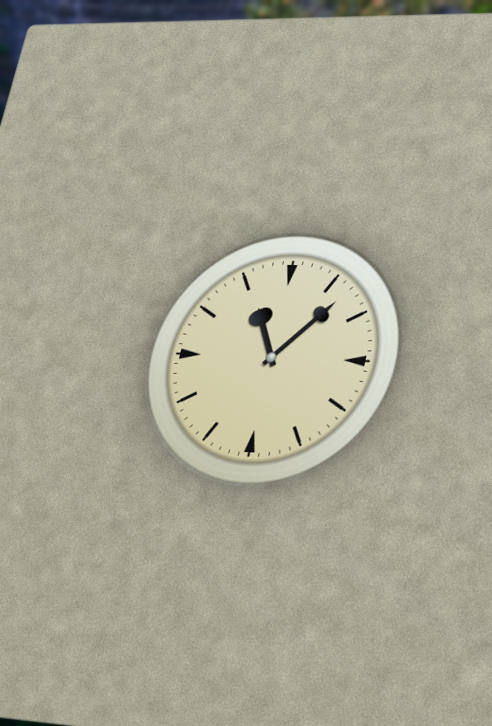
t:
11h07
